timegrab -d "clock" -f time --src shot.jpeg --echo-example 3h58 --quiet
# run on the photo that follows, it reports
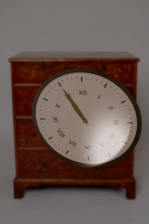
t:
10h55
